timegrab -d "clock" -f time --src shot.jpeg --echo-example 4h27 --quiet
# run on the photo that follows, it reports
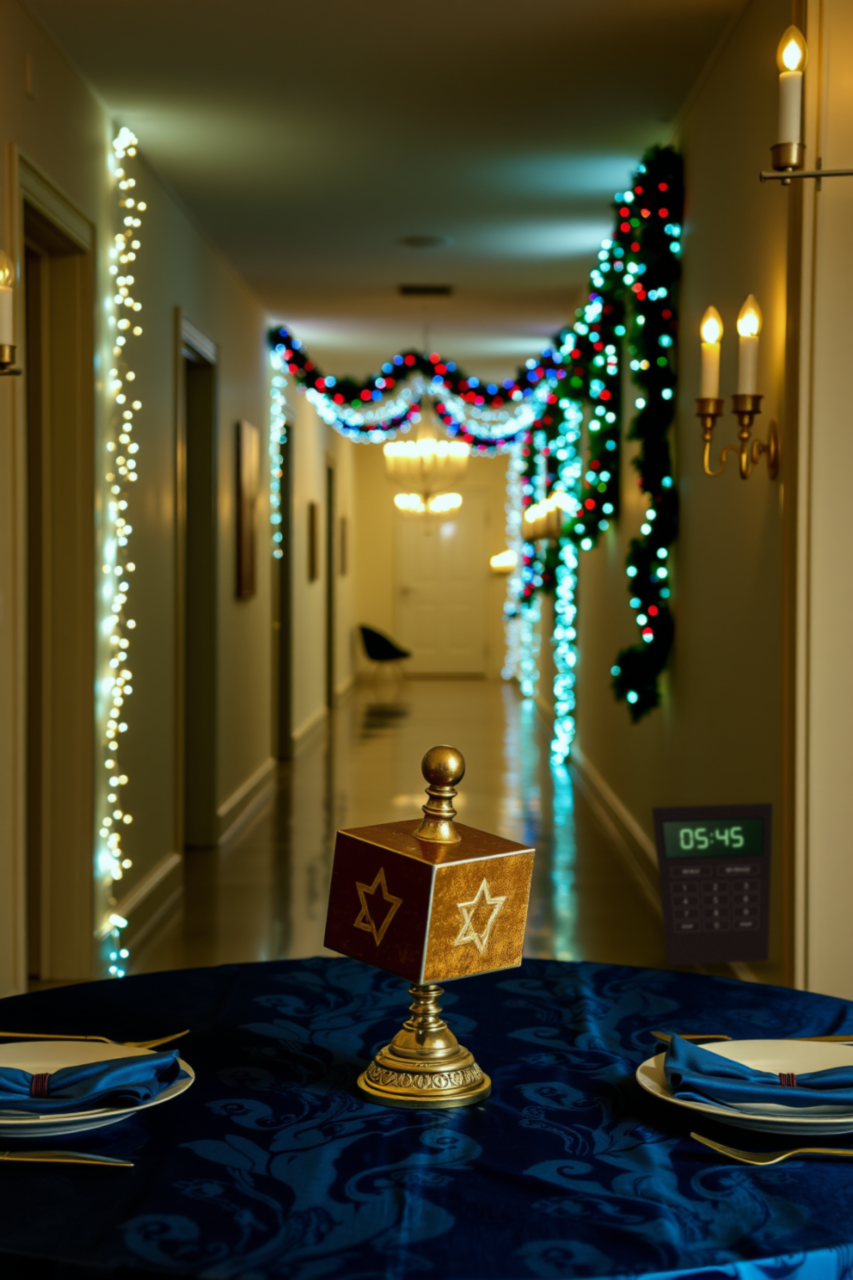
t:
5h45
